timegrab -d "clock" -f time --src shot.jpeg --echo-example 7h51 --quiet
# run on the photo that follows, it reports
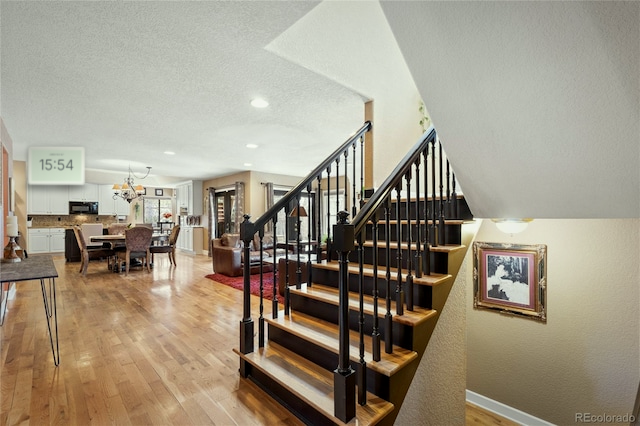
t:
15h54
